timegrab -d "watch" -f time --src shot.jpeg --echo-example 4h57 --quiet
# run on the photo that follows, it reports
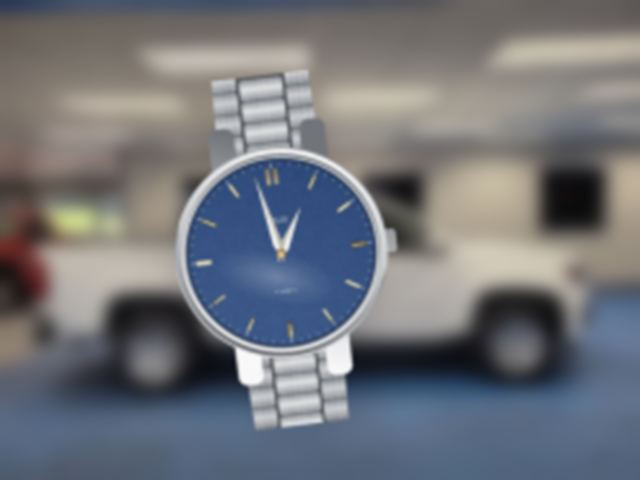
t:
12h58
